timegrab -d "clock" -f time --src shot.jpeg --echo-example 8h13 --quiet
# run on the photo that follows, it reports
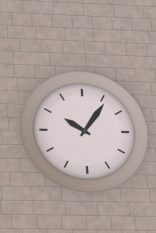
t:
10h06
